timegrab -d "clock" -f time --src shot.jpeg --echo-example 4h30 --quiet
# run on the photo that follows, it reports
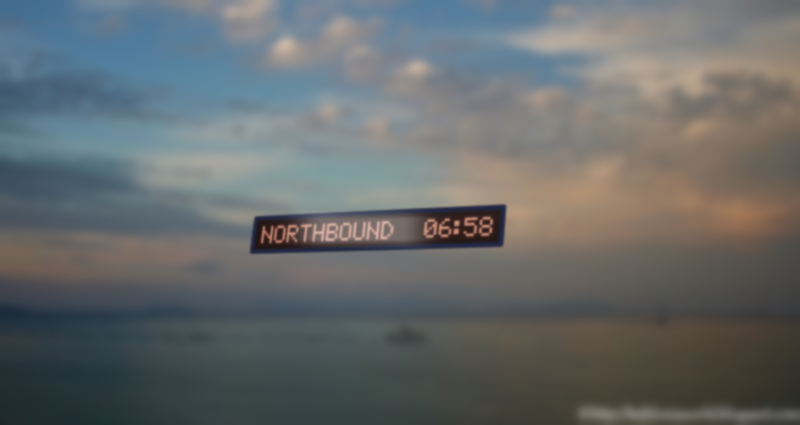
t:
6h58
